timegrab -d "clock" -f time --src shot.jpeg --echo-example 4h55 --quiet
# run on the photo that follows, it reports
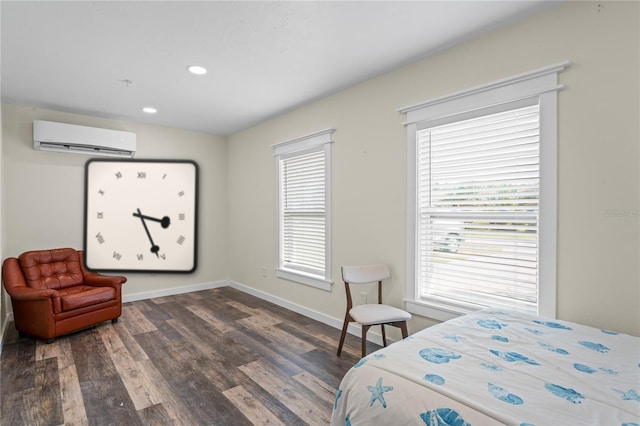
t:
3h26
